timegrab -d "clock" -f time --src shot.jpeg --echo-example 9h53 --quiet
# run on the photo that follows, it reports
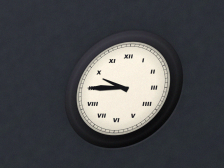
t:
9h45
